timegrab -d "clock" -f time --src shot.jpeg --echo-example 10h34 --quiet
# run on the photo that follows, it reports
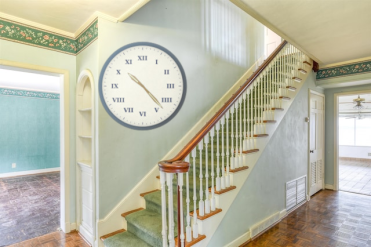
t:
10h23
